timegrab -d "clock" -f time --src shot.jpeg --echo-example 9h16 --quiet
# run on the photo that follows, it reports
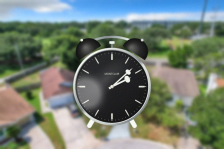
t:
2h08
